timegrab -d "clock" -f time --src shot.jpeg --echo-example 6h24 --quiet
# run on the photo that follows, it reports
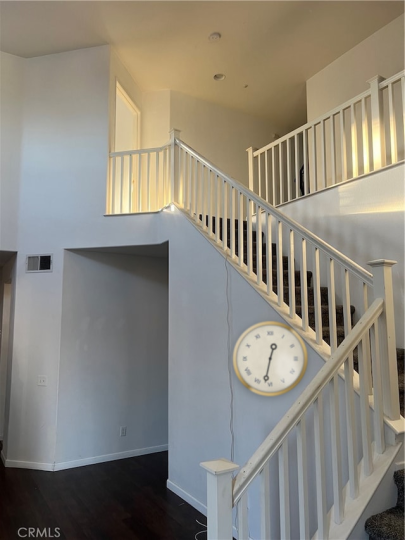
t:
12h32
